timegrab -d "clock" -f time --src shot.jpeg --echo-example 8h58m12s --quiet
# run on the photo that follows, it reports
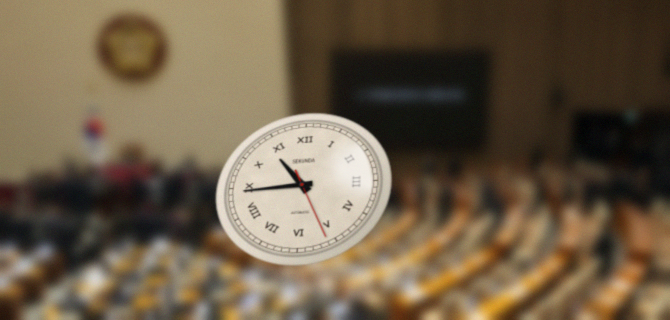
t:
10h44m26s
